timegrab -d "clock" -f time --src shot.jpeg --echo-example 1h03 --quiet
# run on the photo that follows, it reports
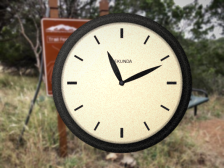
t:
11h11
